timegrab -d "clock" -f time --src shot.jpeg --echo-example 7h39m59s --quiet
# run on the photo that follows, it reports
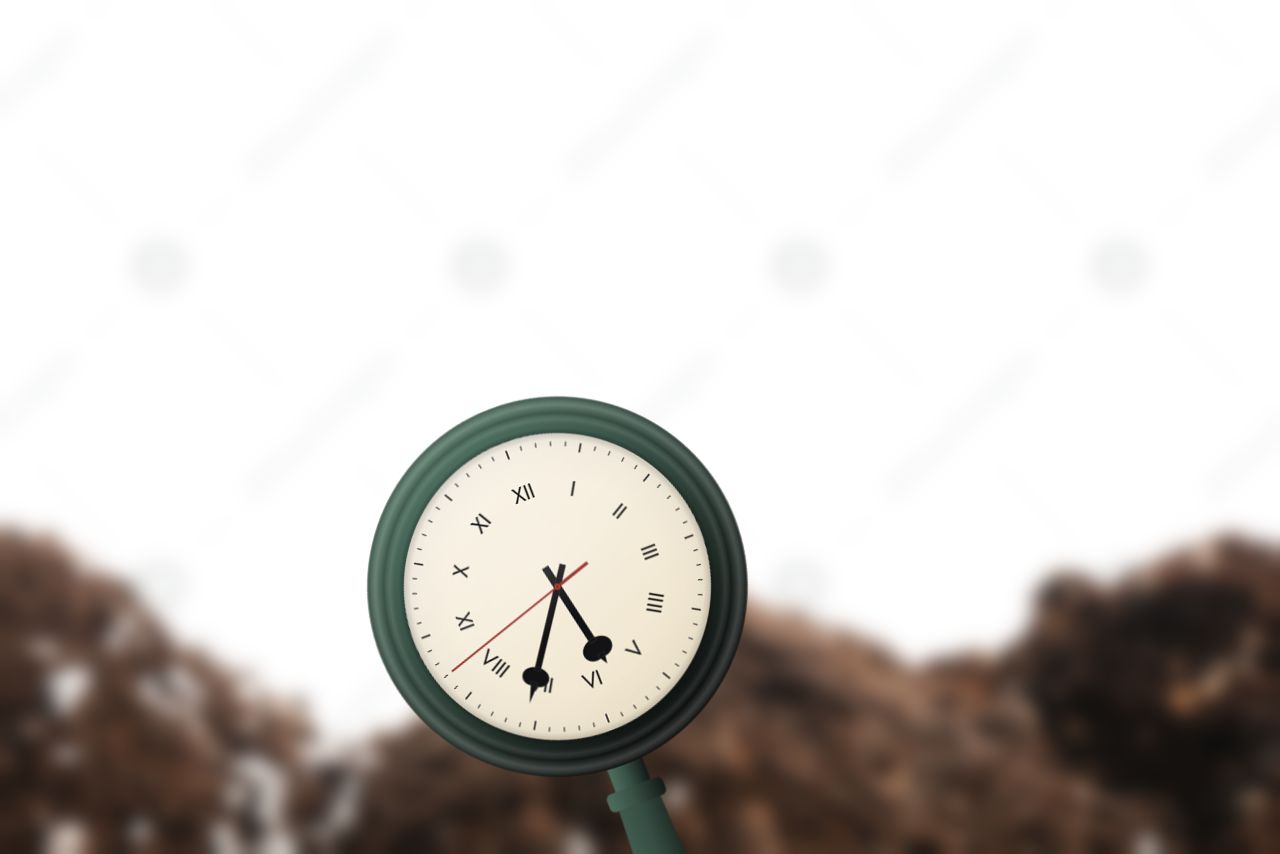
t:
5h35m42s
